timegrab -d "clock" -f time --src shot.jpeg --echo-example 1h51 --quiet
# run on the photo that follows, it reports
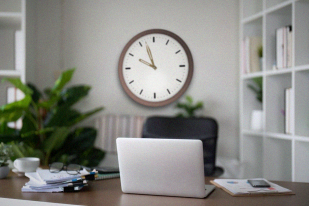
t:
9h57
